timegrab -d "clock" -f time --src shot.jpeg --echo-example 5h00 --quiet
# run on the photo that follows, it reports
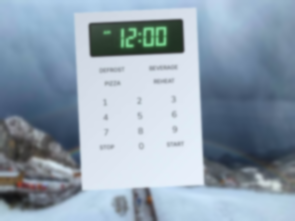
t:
12h00
